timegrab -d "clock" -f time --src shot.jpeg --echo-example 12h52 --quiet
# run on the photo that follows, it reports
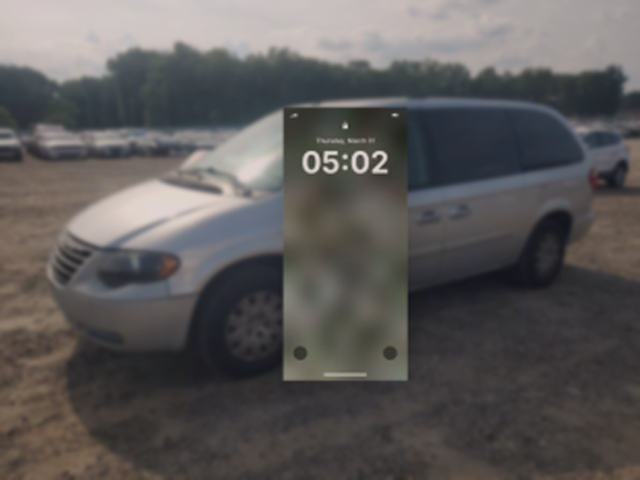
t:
5h02
